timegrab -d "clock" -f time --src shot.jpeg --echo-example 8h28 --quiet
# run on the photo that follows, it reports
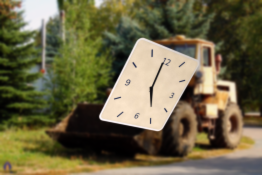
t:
4h59
